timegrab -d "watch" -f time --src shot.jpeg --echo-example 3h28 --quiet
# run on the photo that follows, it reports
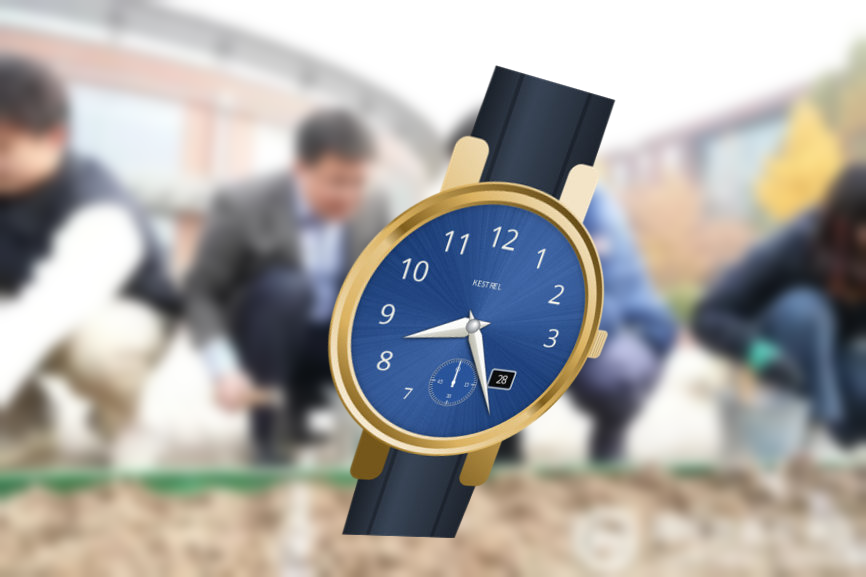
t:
8h25
